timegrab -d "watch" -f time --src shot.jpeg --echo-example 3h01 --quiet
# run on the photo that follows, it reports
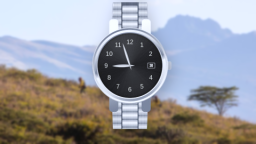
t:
8h57
